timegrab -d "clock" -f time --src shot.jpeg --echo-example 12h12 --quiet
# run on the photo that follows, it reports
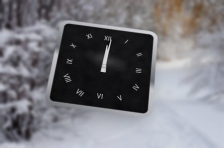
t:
12h01
